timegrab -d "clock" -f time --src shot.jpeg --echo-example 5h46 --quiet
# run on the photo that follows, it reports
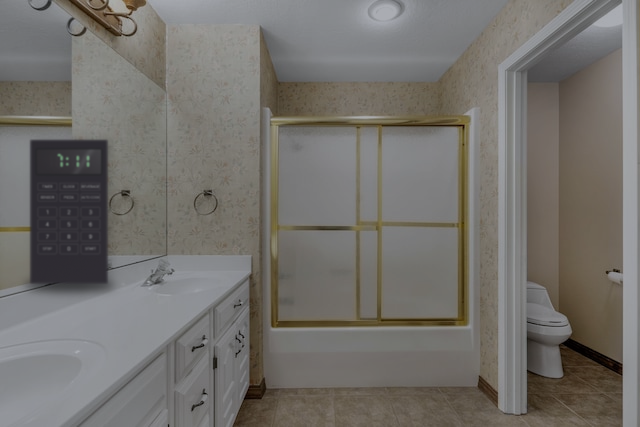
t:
7h11
